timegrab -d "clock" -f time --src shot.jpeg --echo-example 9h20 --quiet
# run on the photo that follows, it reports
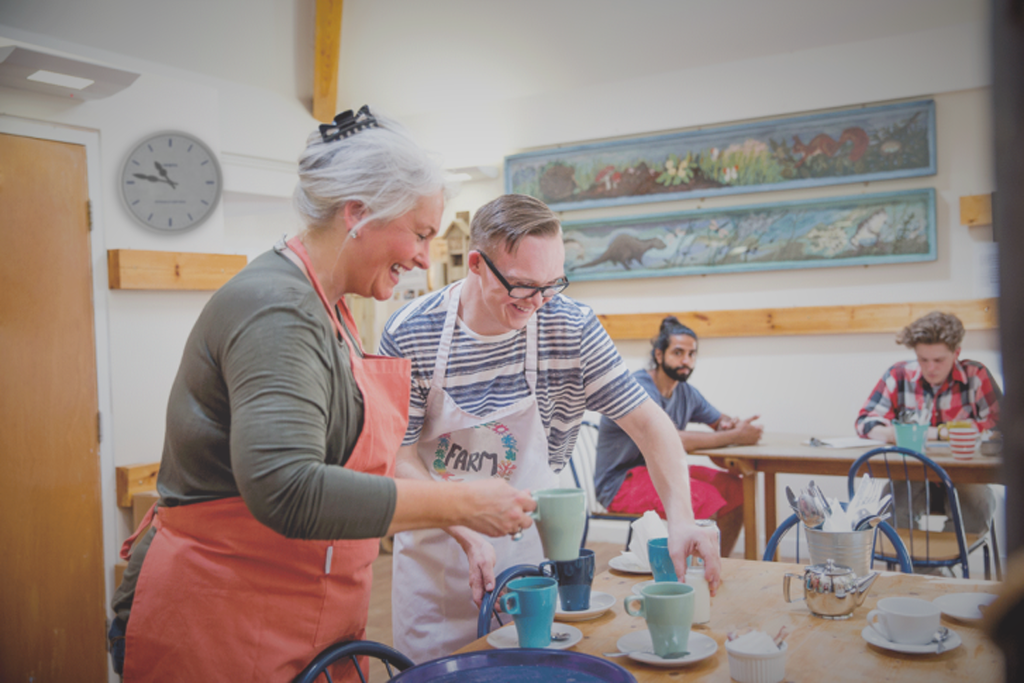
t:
10h47
